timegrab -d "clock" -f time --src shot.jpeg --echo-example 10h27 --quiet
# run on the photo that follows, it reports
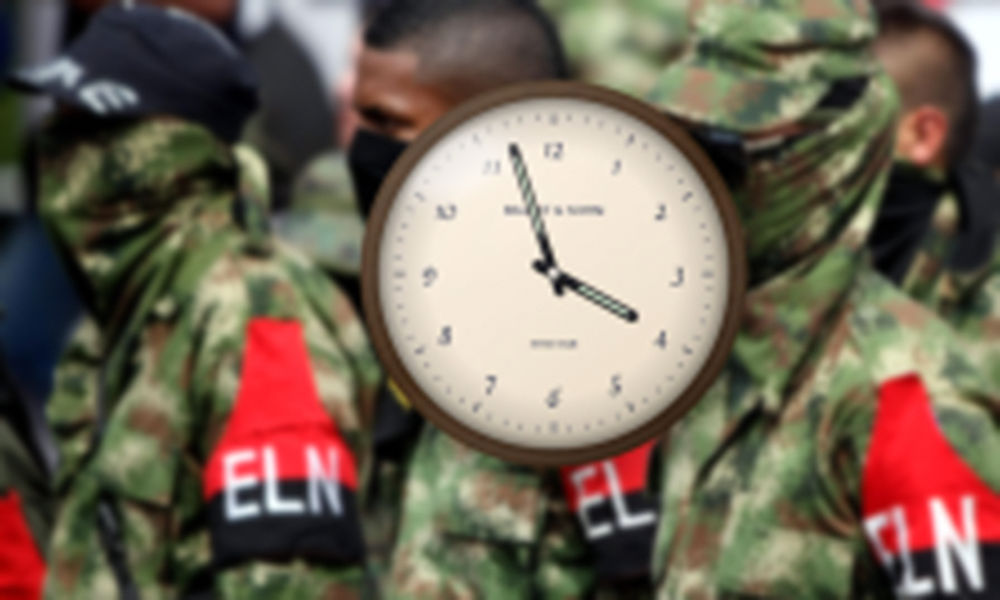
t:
3h57
